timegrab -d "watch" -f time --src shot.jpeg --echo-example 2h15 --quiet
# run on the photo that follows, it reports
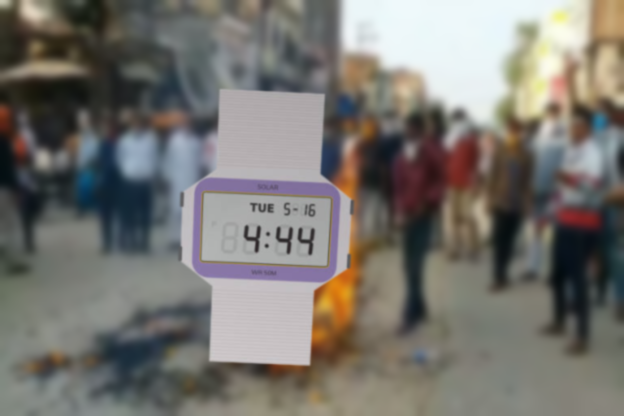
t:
4h44
